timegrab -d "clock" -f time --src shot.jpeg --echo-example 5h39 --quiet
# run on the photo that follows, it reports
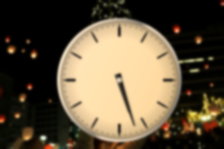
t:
5h27
